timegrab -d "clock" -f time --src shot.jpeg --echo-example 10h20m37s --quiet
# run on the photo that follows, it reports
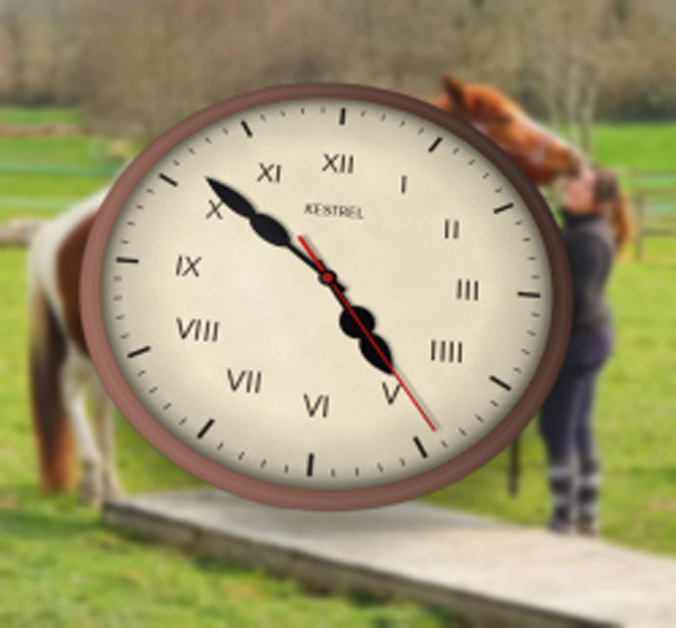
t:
4h51m24s
